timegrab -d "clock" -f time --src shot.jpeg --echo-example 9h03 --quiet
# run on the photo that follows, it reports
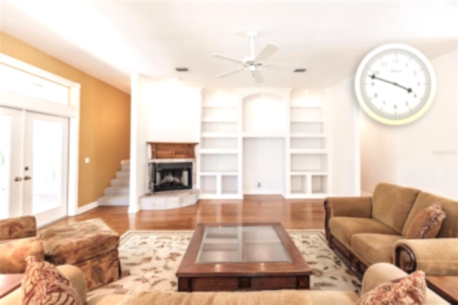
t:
3h48
